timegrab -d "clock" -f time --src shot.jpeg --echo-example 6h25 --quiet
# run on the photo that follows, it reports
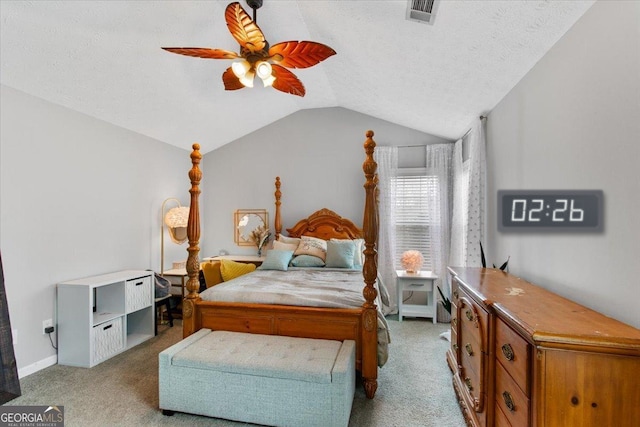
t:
2h26
